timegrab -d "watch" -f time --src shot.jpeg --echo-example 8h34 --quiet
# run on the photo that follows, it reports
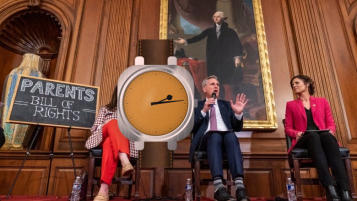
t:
2h14
